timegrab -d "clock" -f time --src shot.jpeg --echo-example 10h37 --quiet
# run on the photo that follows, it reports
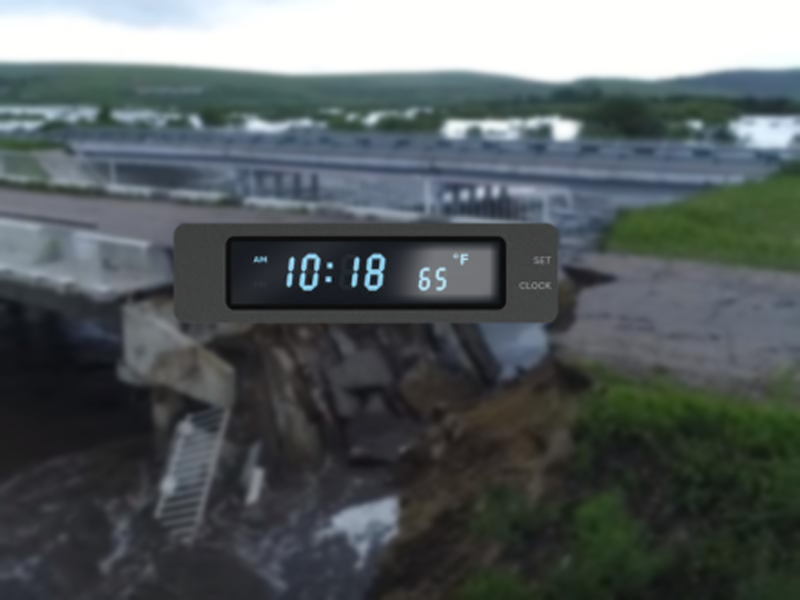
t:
10h18
